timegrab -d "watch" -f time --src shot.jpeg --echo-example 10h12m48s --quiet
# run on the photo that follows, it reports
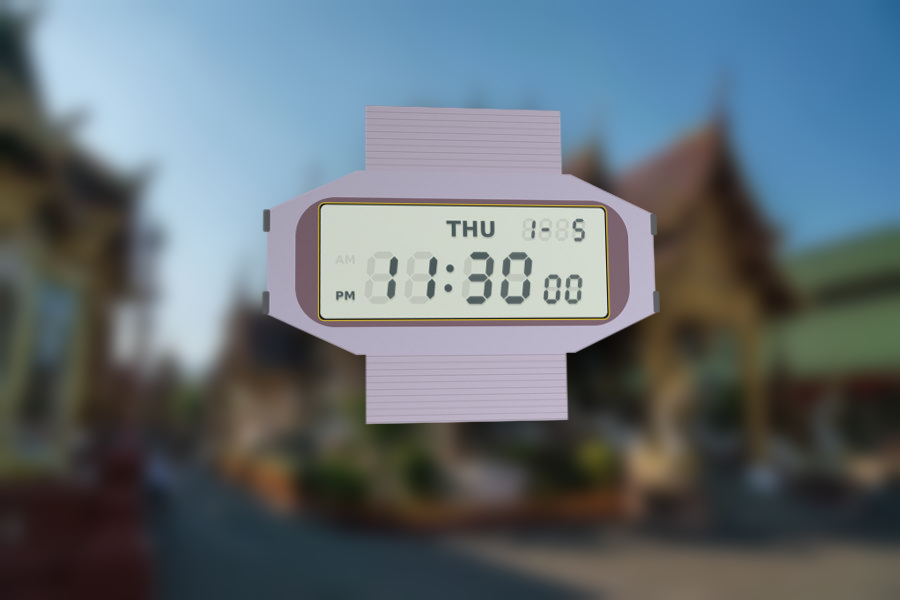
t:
11h30m00s
